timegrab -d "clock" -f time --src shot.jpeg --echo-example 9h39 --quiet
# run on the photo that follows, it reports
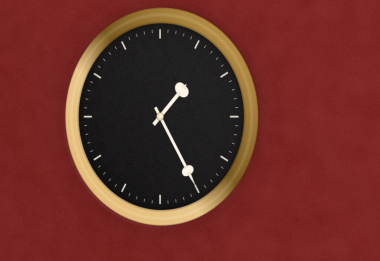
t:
1h25
